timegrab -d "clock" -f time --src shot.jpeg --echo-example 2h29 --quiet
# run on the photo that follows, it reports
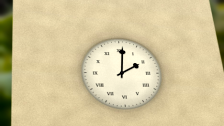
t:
2h01
